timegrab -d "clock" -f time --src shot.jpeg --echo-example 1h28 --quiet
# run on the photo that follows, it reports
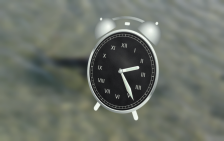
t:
2h24
